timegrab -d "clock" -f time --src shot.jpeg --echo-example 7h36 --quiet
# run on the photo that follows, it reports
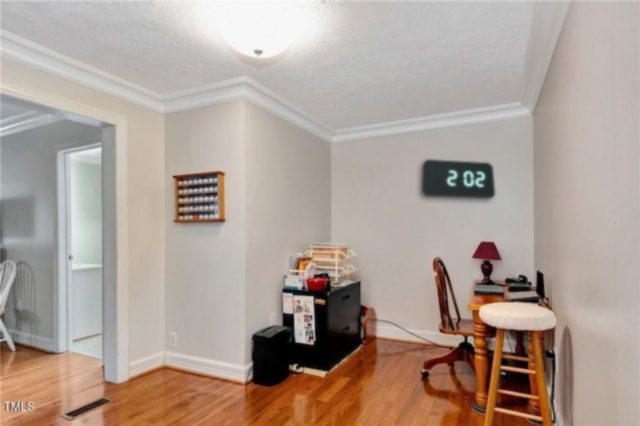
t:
2h02
